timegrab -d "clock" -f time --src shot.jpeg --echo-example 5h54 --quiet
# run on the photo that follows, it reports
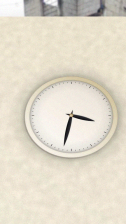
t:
3h32
